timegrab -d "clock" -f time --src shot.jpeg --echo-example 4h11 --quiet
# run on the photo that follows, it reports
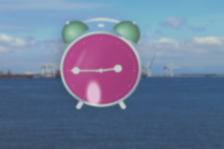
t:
2h45
